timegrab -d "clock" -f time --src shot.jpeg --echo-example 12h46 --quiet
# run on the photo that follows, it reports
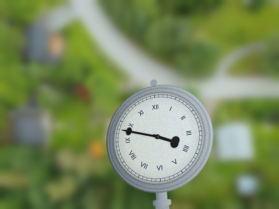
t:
3h48
